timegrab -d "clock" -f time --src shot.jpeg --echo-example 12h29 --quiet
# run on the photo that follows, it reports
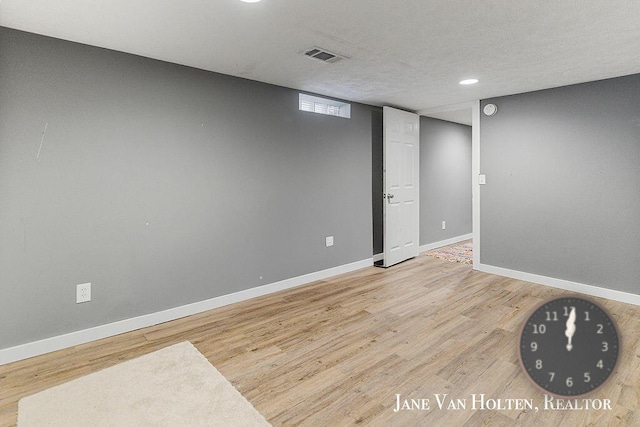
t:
12h01
